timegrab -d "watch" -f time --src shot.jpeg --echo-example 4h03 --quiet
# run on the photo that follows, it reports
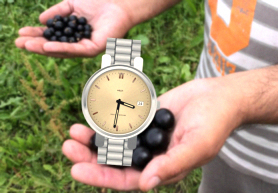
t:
3h31
